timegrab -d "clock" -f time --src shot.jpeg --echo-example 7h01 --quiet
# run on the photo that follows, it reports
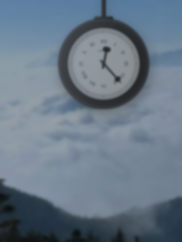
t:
12h23
